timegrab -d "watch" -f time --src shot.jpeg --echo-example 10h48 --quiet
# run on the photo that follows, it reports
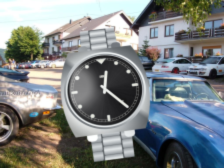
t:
12h23
